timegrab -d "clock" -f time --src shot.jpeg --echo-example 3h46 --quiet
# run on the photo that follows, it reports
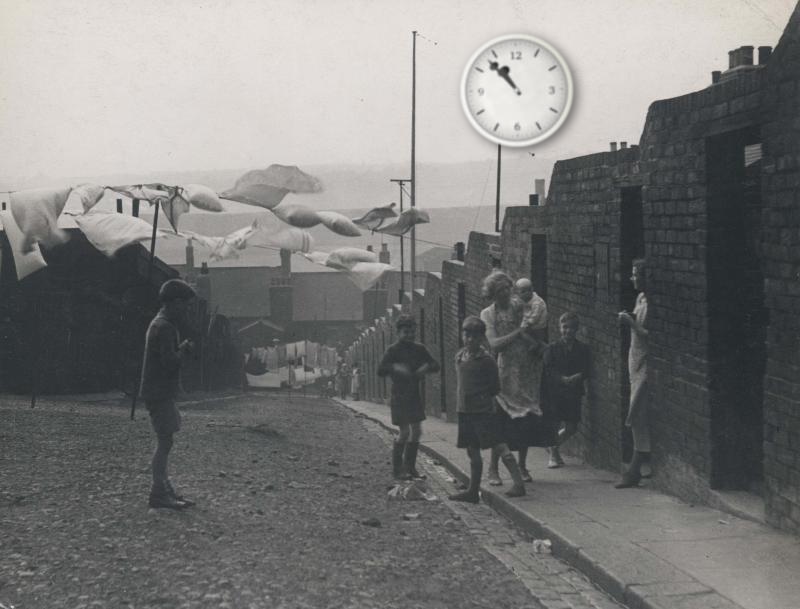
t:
10h53
